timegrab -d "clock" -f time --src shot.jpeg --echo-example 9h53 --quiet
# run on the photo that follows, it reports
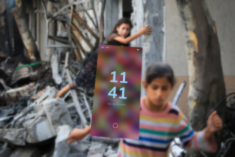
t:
11h41
